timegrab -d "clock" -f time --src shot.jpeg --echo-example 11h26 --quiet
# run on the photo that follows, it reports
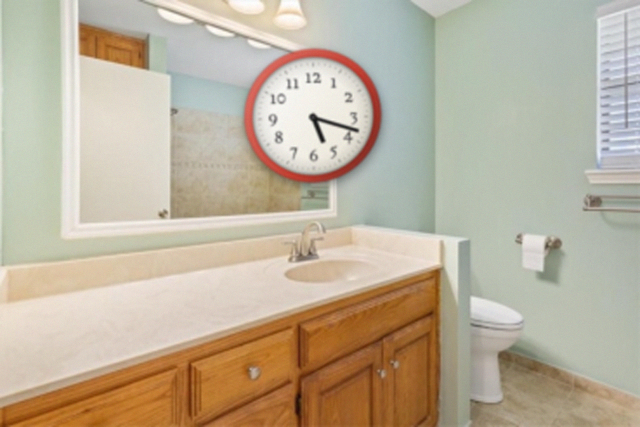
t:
5h18
